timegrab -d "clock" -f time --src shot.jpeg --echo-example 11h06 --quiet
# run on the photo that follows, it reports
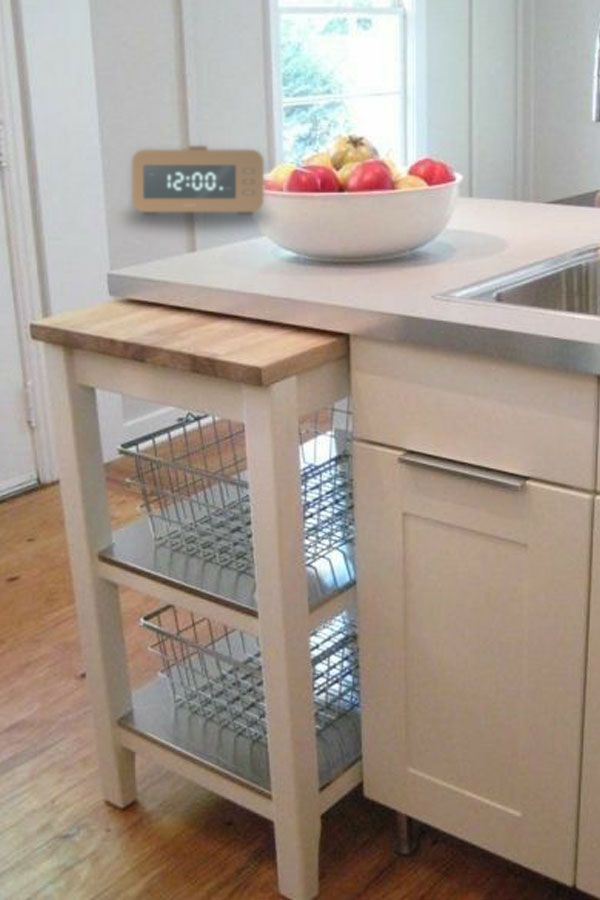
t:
12h00
